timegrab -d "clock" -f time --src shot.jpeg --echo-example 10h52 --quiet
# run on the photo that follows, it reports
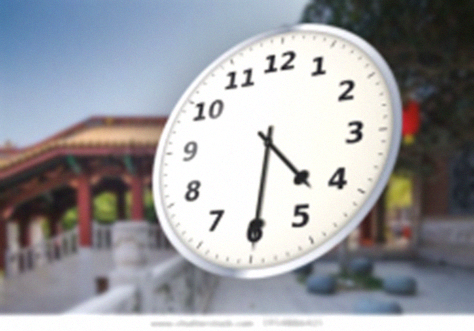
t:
4h30
